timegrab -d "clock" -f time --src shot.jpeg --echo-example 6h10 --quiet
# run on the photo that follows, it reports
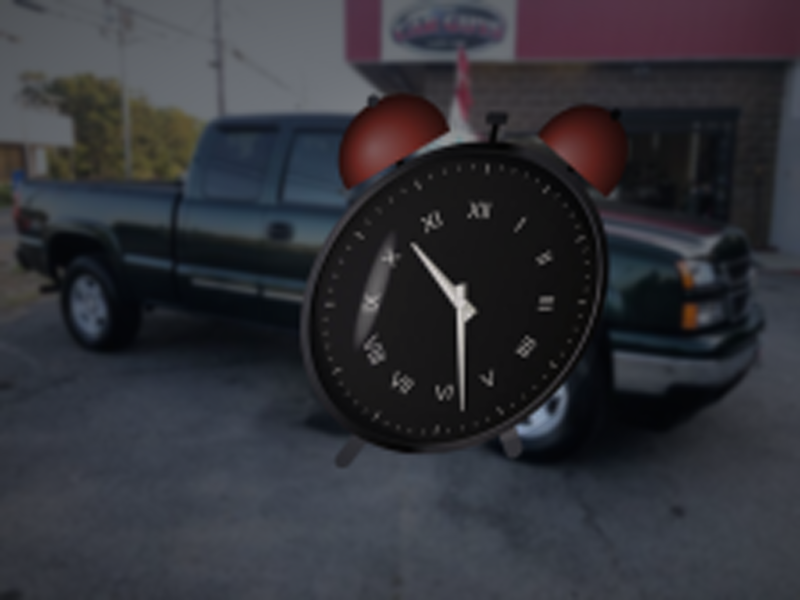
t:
10h28
